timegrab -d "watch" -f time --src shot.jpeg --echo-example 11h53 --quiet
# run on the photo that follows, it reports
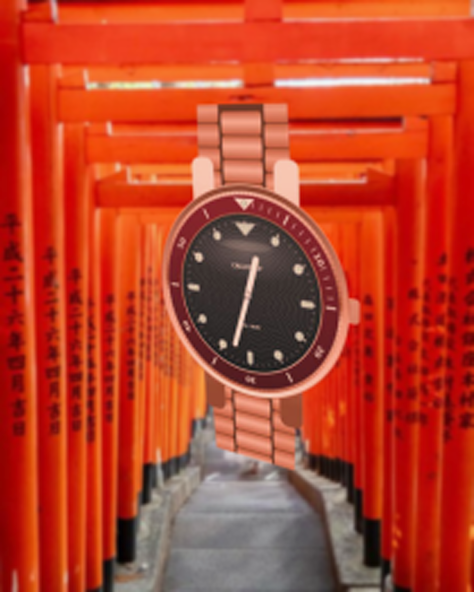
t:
12h33
